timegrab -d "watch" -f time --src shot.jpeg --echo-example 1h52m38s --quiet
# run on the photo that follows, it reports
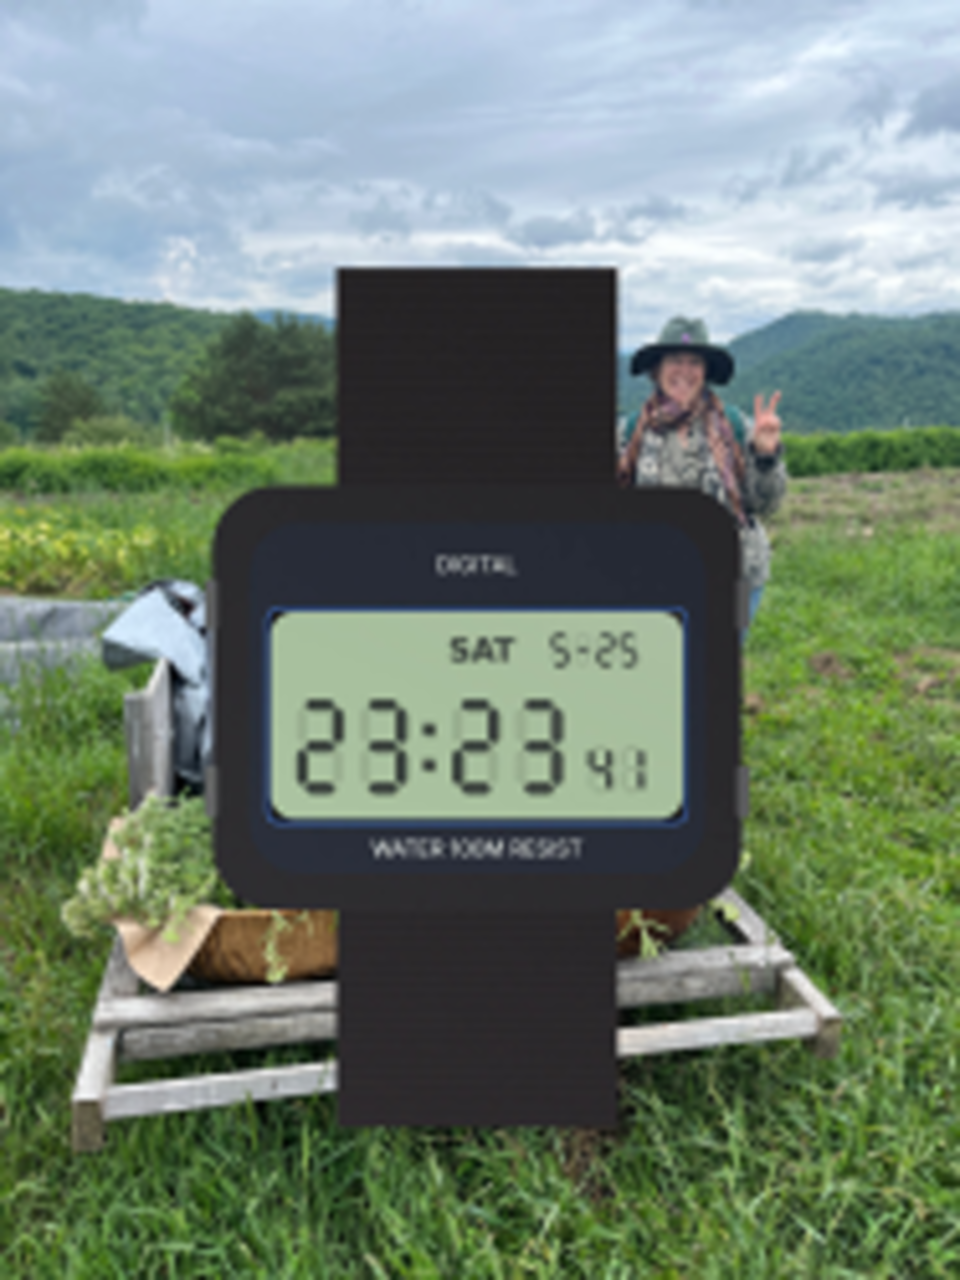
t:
23h23m41s
